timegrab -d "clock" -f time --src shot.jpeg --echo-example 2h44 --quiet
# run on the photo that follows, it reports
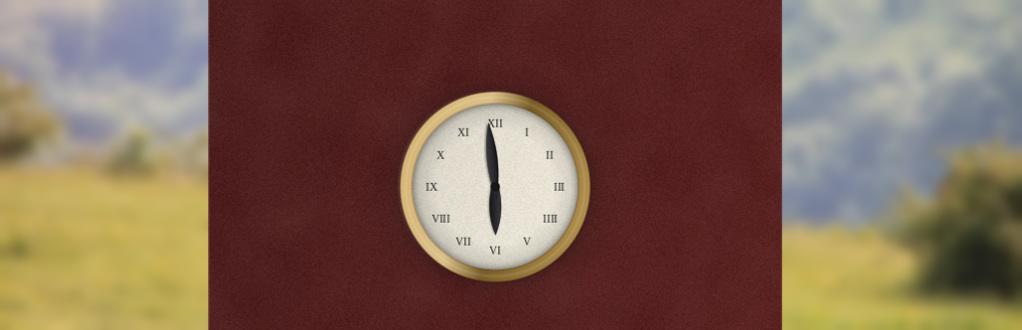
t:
5h59
